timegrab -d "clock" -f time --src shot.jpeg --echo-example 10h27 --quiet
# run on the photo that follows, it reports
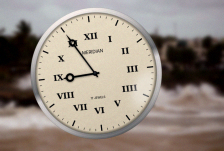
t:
8h55
